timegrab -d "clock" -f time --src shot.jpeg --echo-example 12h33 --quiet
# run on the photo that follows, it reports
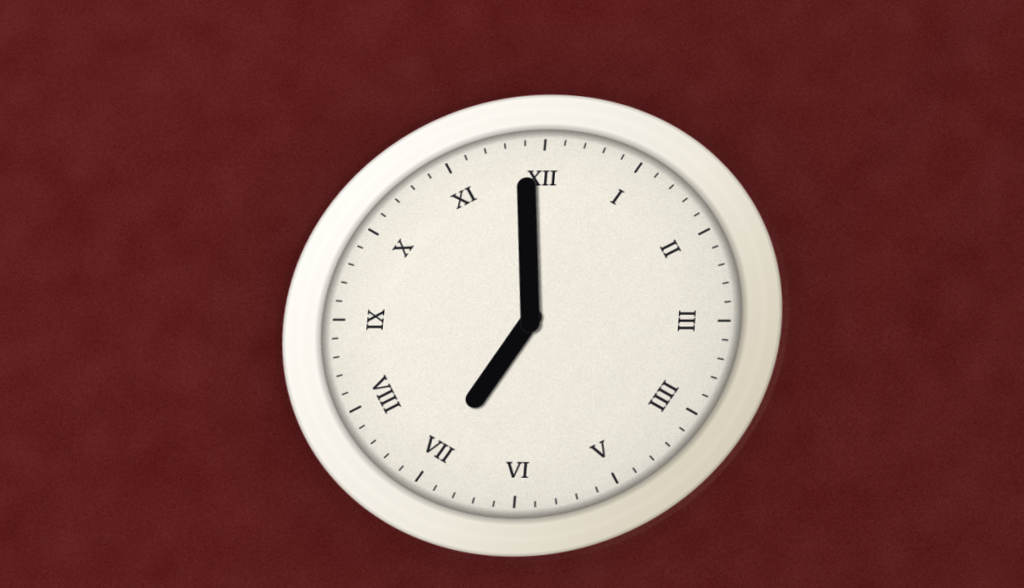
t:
6h59
